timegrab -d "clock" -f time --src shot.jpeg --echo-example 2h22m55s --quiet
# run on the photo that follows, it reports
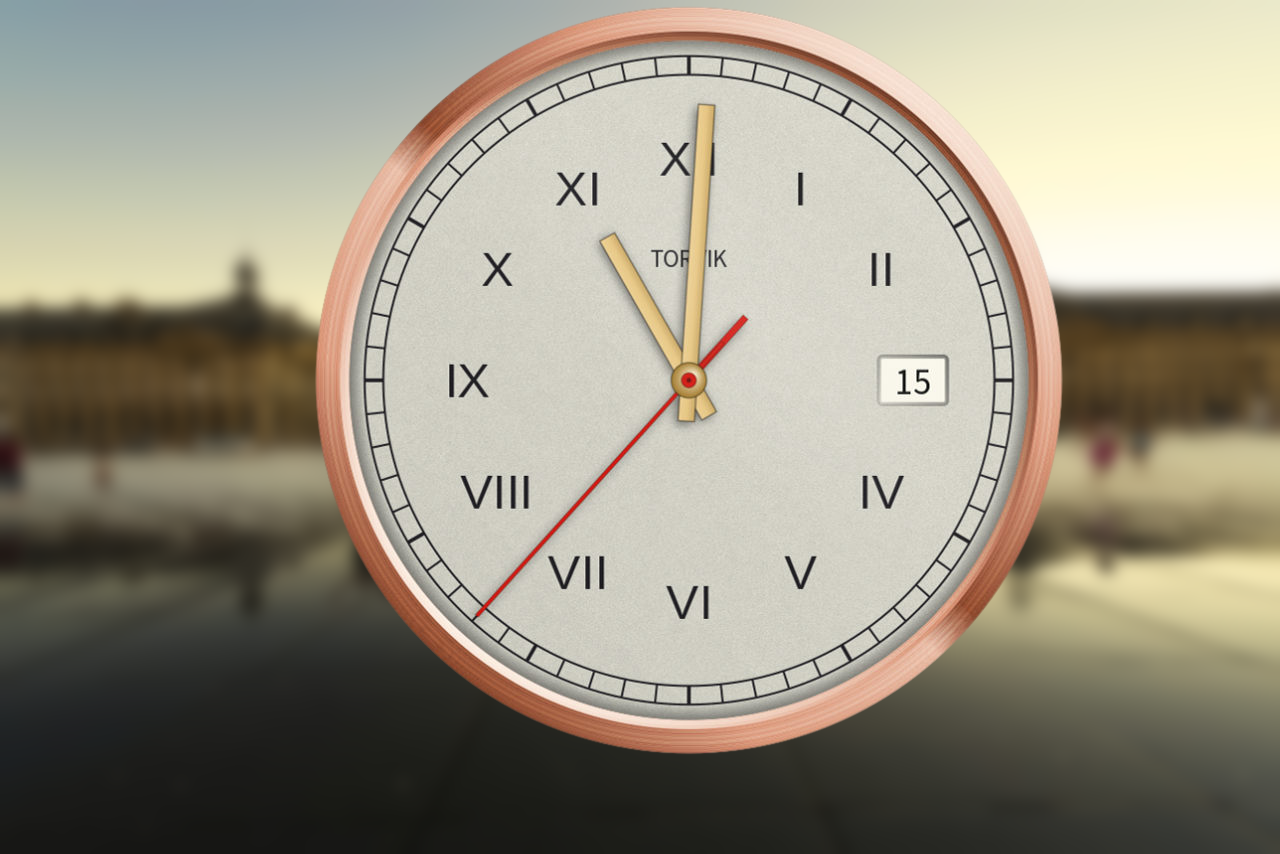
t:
11h00m37s
